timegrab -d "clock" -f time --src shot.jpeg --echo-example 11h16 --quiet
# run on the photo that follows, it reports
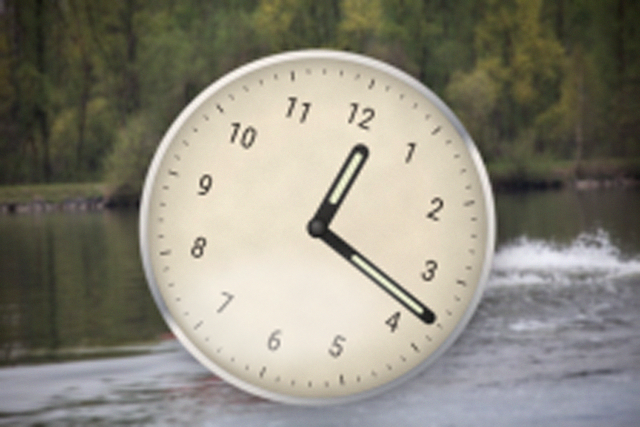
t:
12h18
